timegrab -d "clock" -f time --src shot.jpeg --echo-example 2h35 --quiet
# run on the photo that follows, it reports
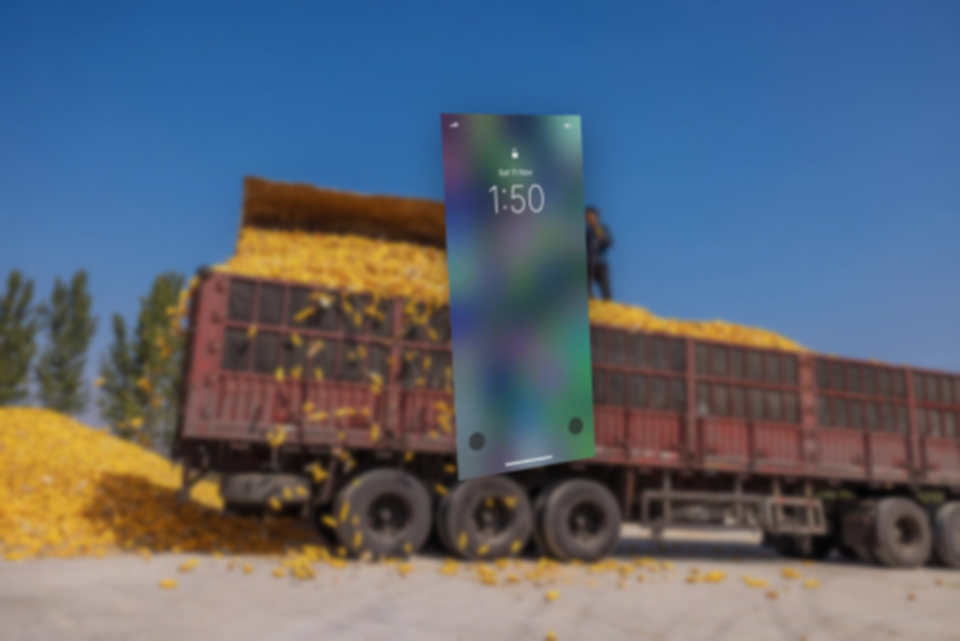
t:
1h50
